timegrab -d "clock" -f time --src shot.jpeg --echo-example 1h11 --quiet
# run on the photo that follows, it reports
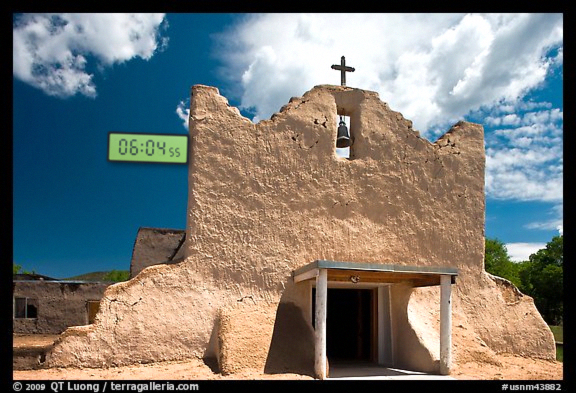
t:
6h04
